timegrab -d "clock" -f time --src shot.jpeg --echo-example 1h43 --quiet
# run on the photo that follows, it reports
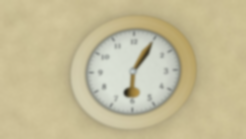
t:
6h05
